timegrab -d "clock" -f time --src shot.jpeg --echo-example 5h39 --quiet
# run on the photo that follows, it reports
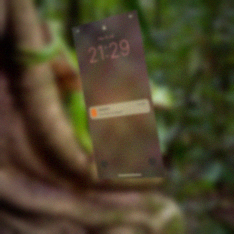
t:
21h29
